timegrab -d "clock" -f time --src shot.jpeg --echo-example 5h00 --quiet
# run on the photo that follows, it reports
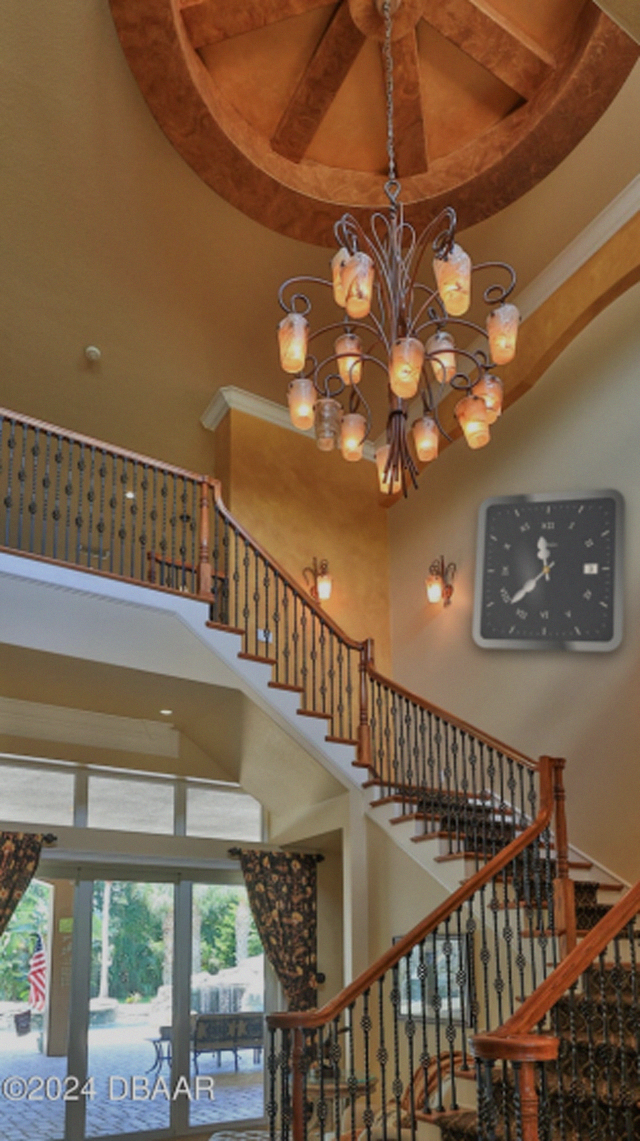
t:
11h38
